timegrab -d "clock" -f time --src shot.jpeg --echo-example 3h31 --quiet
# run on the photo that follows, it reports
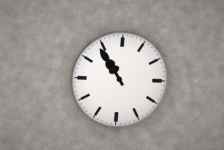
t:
10h54
